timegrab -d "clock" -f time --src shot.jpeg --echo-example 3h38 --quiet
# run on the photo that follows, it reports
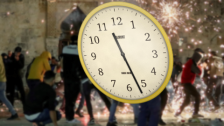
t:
11h27
